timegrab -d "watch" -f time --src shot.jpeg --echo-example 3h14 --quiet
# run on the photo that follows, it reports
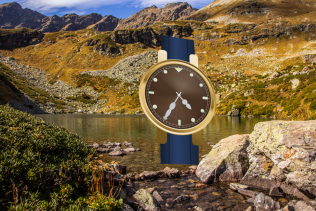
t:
4h35
